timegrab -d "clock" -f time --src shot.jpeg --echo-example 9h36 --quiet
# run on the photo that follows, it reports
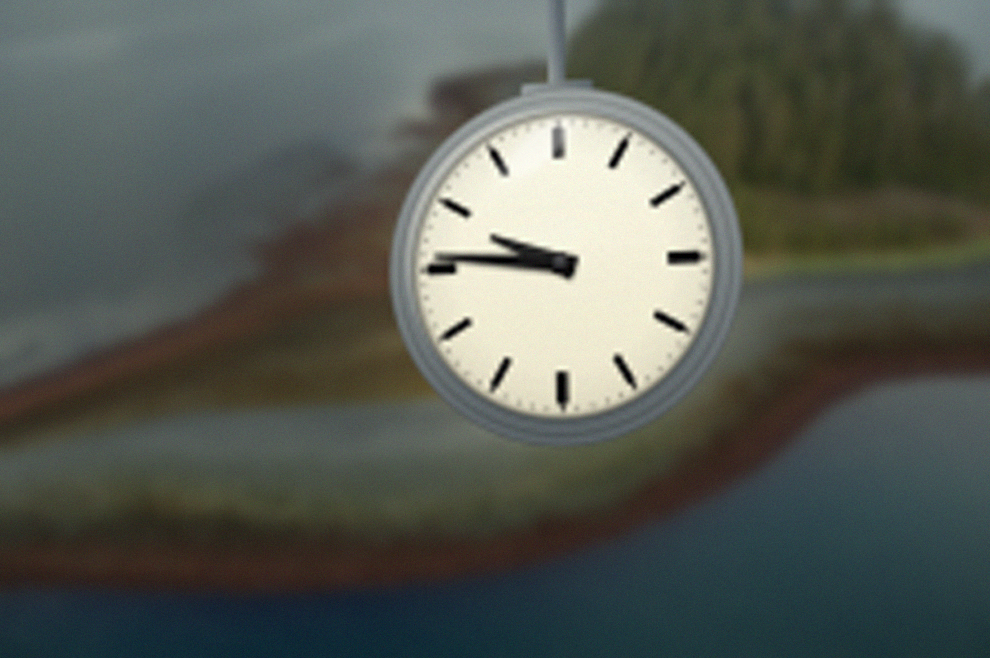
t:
9h46
